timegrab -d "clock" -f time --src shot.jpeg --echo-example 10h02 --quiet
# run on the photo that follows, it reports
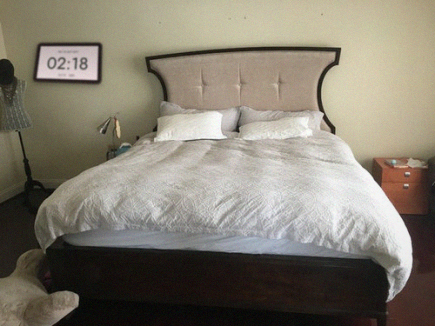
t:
2h18
